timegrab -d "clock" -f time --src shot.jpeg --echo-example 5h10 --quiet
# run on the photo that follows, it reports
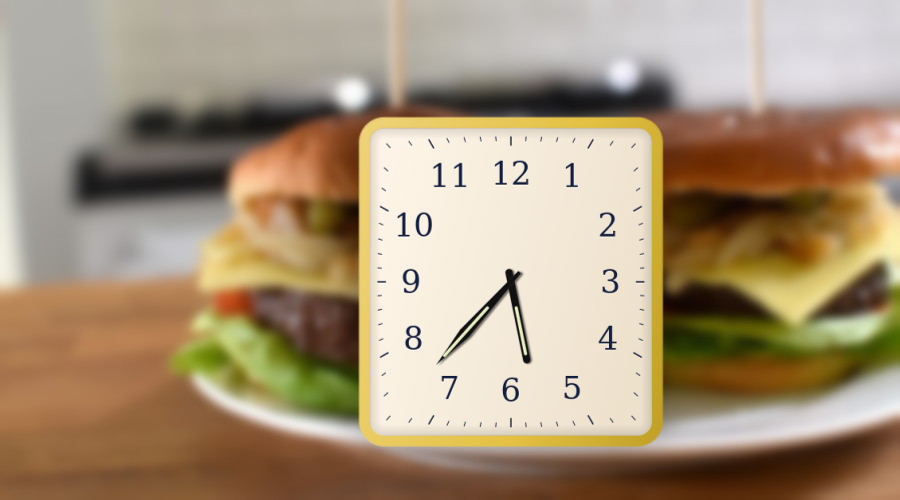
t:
5h37
